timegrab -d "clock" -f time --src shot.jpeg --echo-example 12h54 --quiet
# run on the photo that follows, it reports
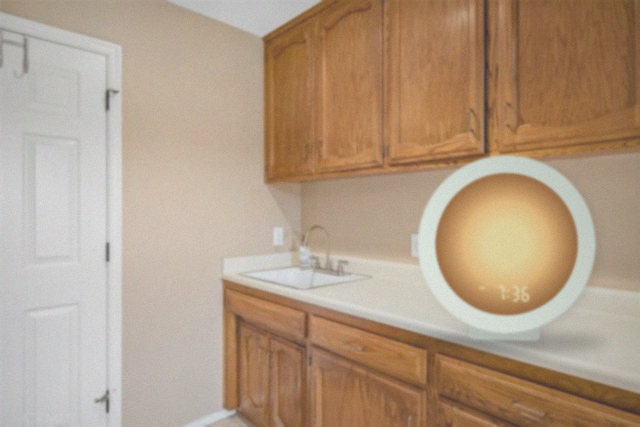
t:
7h36
